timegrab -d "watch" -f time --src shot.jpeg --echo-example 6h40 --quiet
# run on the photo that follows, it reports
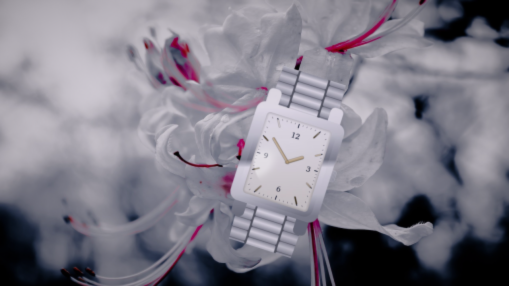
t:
1h52
